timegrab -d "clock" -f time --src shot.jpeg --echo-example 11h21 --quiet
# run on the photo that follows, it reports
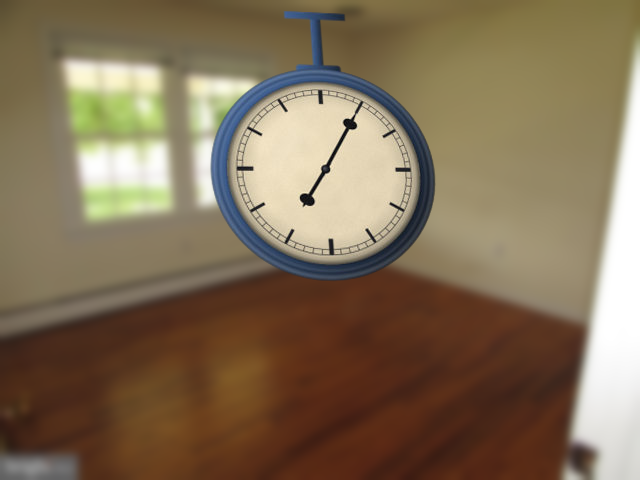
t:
7h05
